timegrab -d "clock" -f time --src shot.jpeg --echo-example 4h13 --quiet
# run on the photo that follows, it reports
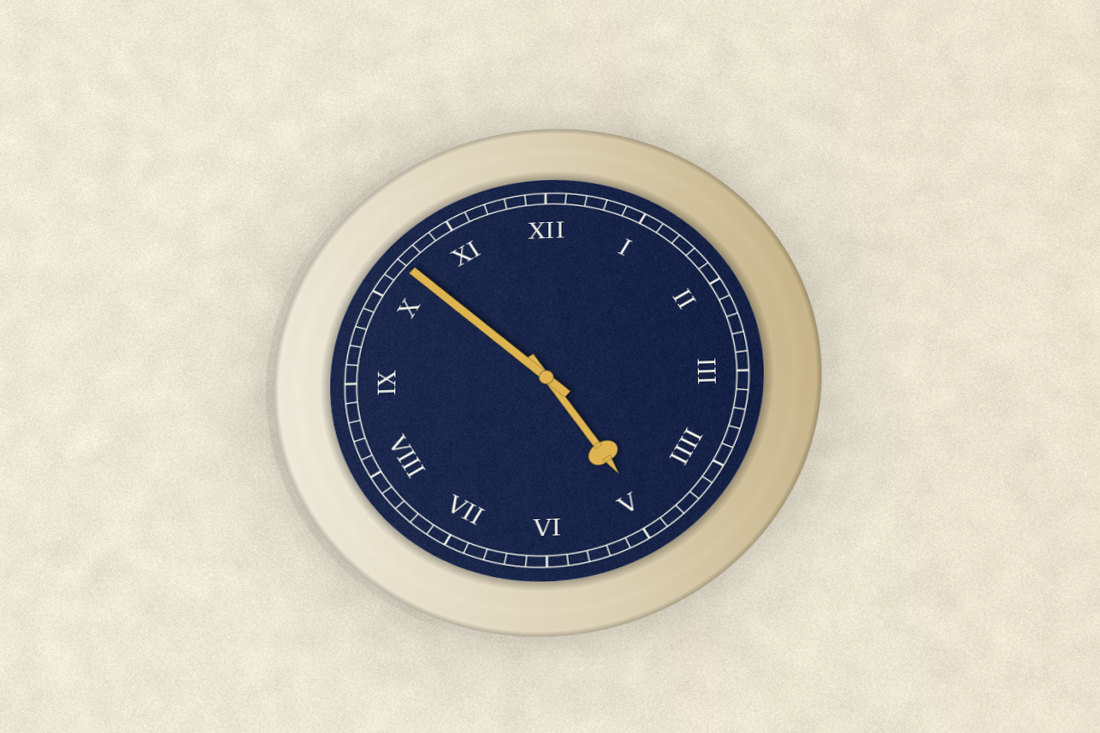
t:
4h52
